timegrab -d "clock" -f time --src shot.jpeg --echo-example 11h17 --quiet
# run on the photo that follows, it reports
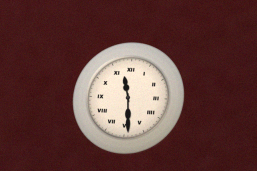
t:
11h29
